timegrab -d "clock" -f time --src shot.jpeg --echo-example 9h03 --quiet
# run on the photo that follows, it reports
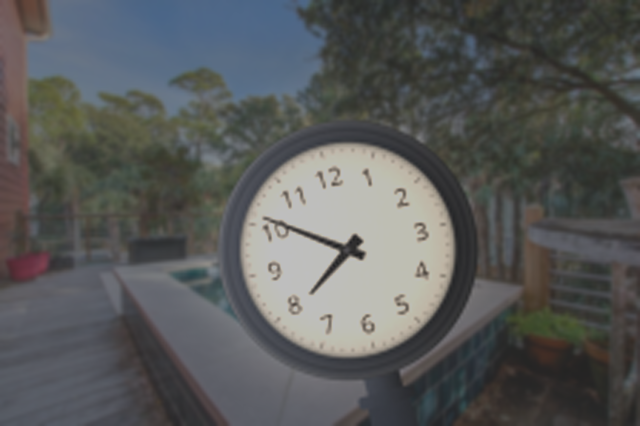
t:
7h51
